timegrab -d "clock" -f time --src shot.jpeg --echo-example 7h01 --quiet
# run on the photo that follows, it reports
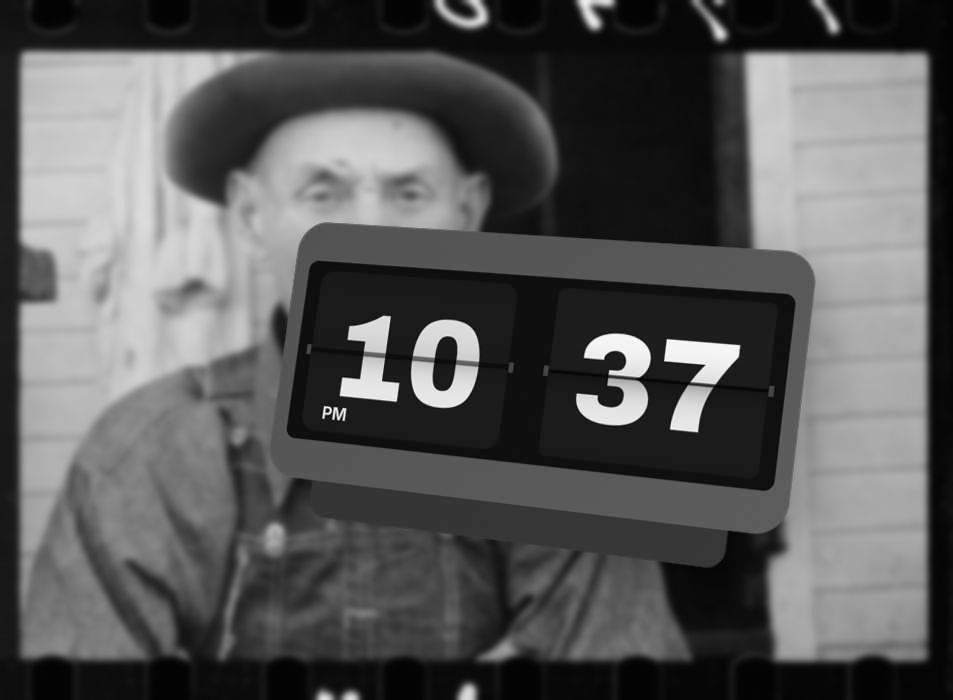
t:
10h37
